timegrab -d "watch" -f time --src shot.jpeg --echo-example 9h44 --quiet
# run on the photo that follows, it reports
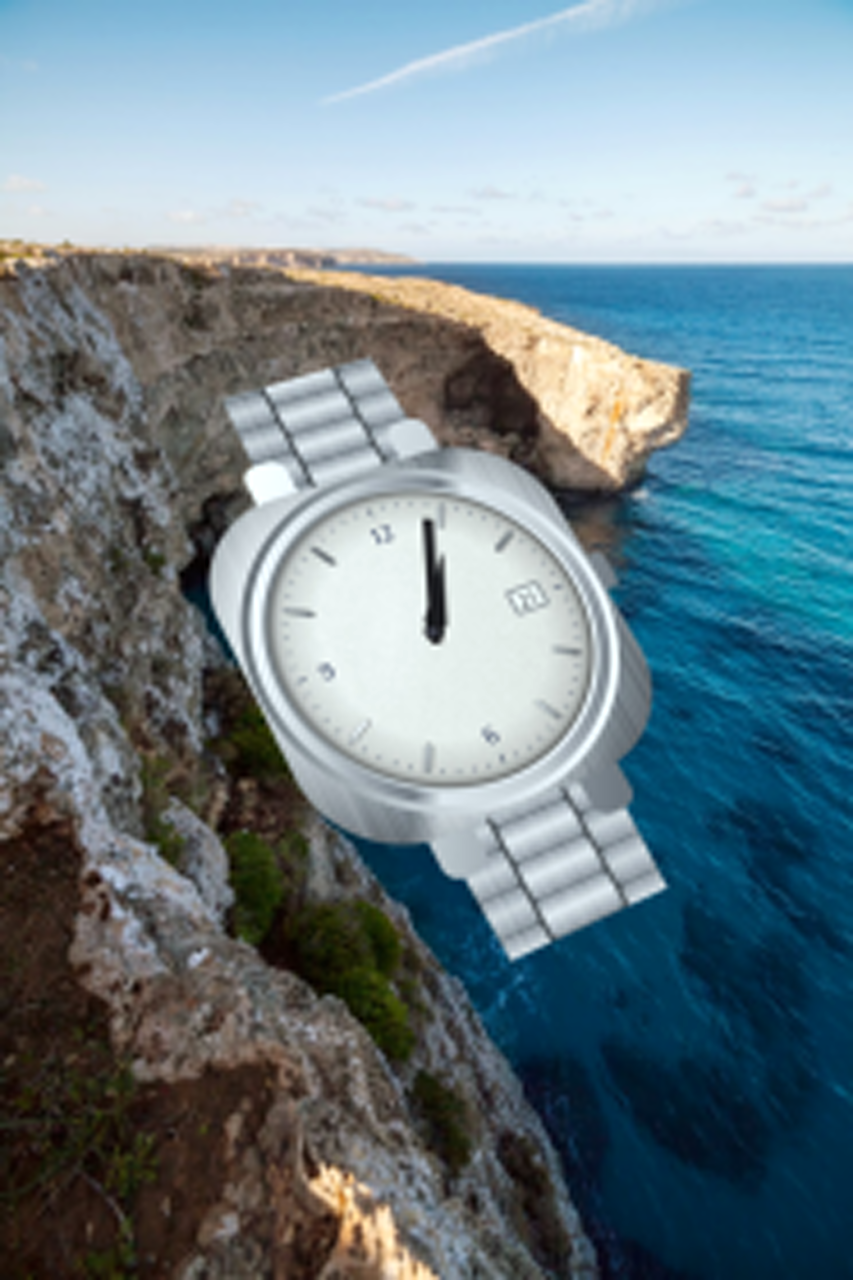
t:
1h04
